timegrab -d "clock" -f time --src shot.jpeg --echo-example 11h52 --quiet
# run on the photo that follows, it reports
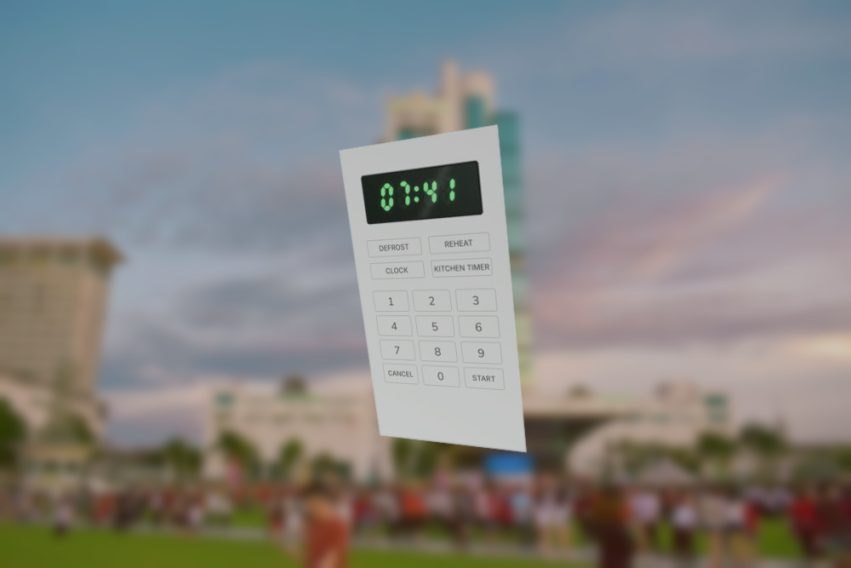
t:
7h41
